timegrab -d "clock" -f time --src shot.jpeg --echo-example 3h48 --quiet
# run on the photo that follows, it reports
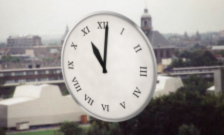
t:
11h01
